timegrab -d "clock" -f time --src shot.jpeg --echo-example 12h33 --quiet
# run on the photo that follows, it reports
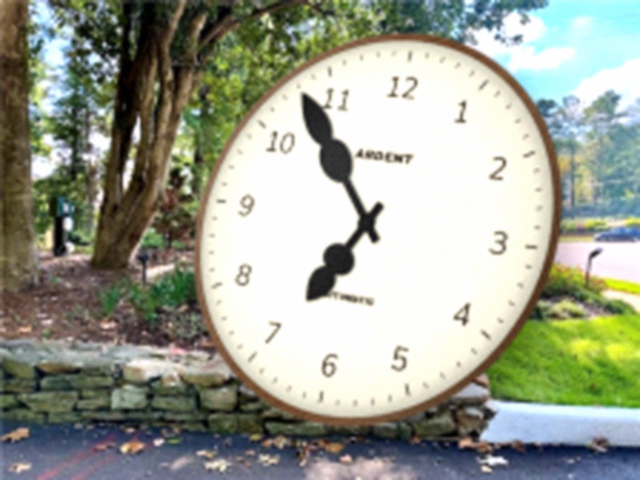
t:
6h53
